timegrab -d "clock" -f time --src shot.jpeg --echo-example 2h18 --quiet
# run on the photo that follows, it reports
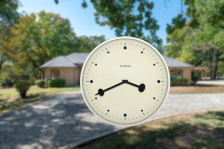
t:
3h41
